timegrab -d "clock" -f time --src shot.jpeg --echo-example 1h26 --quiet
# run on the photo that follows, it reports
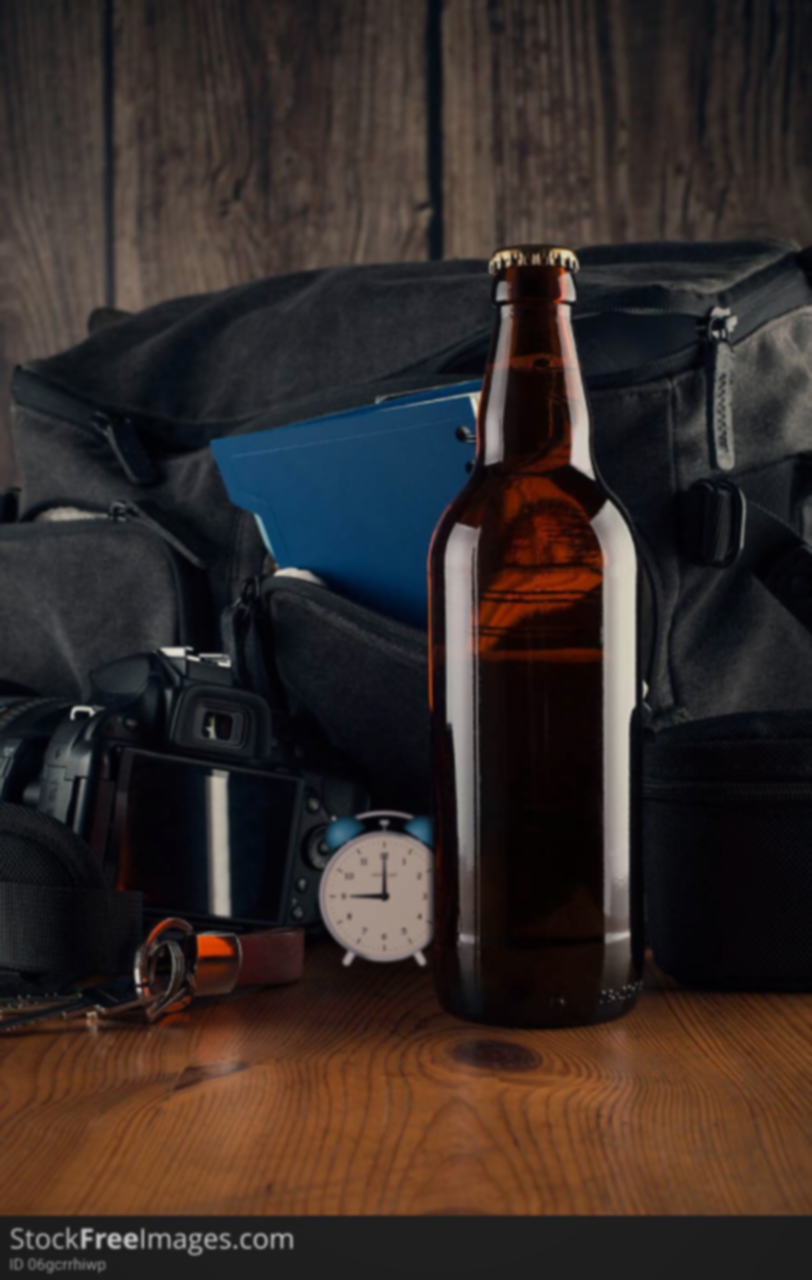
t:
9h00
